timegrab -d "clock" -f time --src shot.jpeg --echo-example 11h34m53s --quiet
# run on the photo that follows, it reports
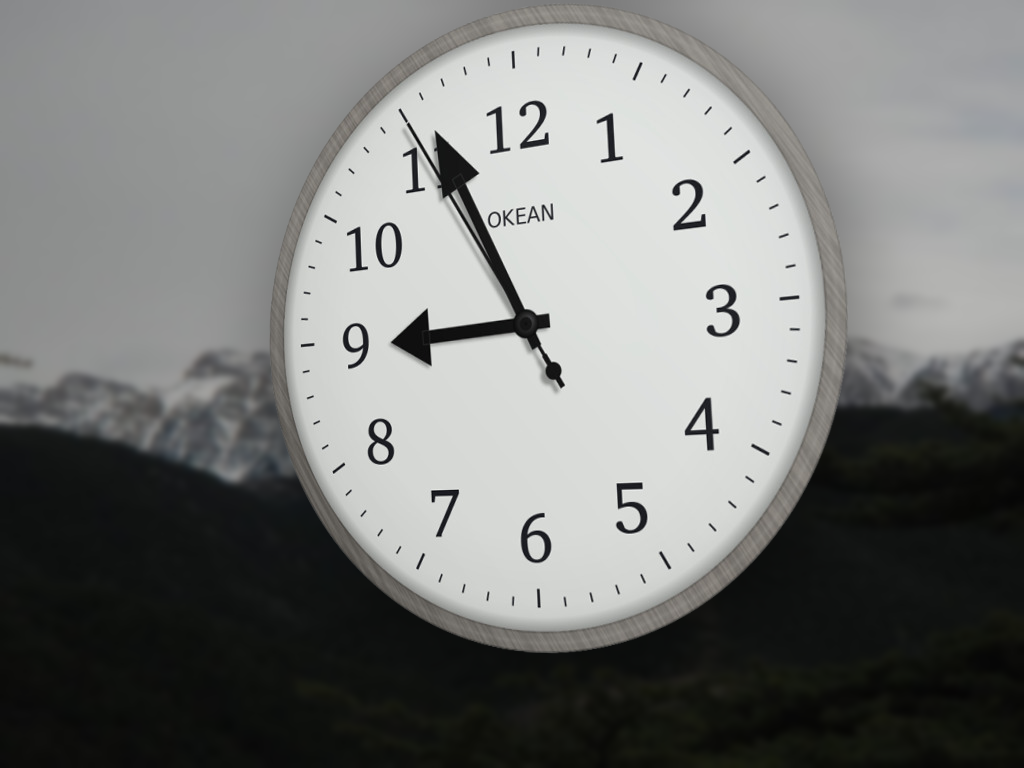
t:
8h55m55s
